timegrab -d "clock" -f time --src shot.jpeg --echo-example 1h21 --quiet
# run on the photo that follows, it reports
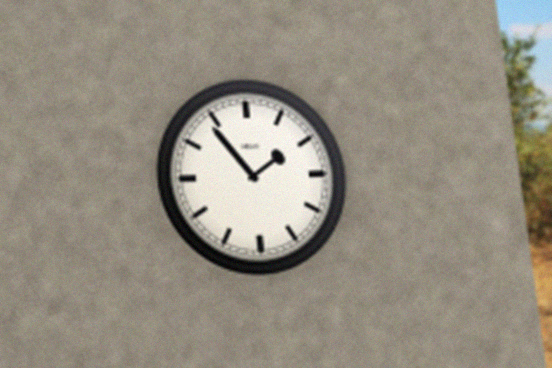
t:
1h54
